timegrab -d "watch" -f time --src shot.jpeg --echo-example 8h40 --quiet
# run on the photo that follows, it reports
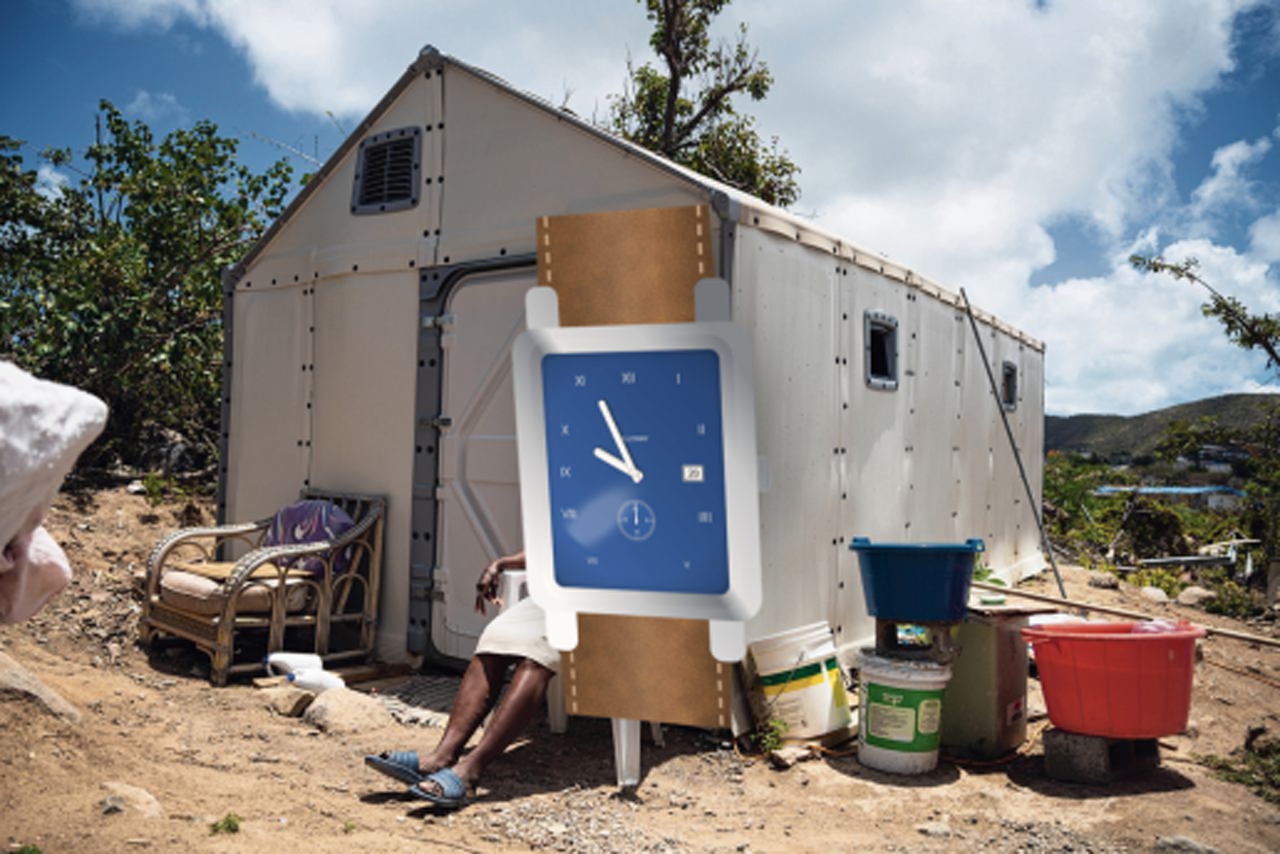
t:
9h56
